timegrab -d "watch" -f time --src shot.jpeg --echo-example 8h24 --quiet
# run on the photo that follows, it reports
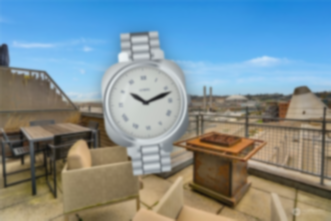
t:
10h12
